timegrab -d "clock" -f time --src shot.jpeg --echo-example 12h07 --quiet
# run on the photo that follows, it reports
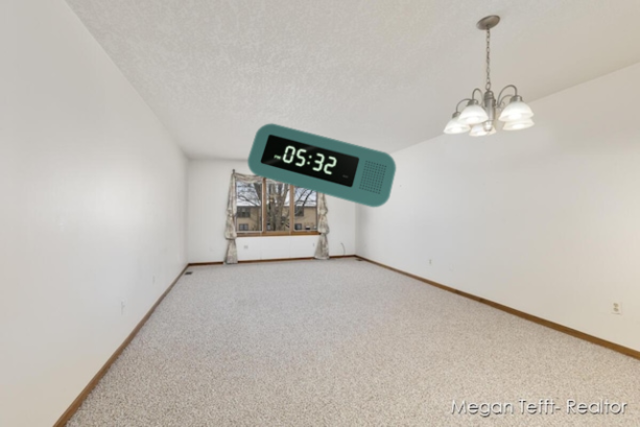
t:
5h32
